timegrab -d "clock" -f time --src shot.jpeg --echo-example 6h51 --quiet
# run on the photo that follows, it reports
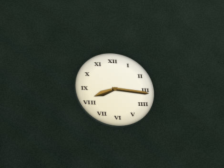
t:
8h16
